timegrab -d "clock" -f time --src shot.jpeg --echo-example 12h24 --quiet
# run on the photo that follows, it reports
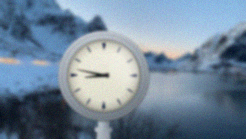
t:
8h47
